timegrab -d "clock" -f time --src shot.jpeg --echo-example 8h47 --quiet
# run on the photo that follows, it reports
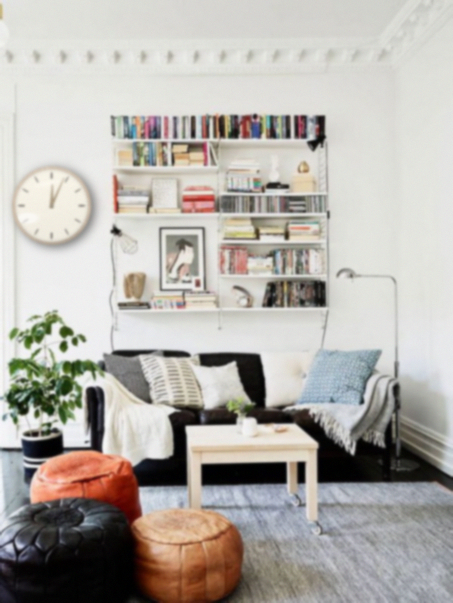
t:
12h04
